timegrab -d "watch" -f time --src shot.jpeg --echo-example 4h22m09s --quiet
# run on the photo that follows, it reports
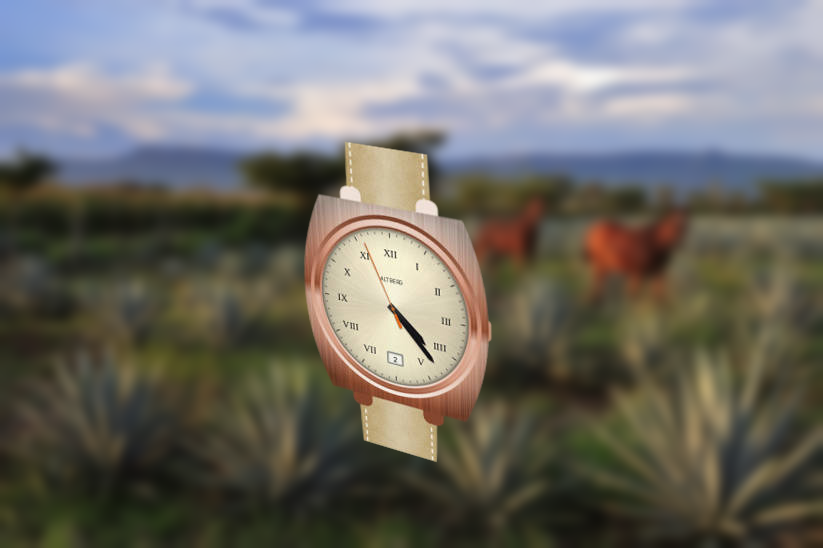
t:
4h22m56s
